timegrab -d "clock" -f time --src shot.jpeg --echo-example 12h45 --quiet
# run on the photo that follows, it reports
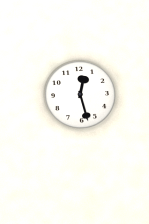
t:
12h28
